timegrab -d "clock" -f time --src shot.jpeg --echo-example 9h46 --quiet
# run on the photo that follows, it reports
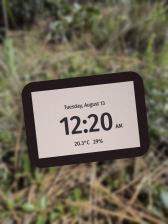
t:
12h20
